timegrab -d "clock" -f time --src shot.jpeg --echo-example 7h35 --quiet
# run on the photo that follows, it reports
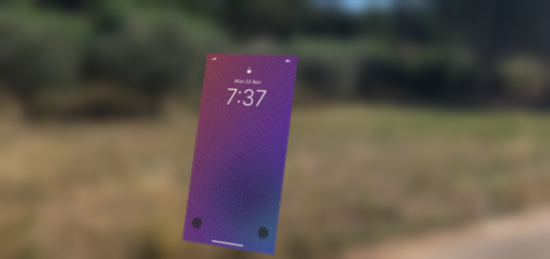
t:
7h37
